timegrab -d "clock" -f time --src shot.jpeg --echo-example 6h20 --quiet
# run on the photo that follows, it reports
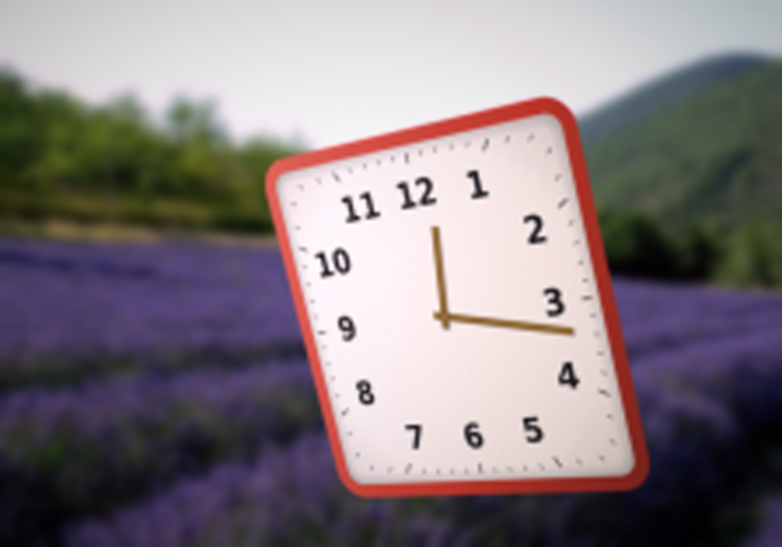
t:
12h17
